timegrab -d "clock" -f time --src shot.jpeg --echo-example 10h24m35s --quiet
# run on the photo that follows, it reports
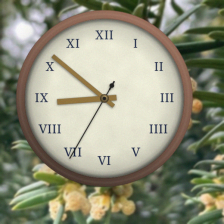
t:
8h51m35s
